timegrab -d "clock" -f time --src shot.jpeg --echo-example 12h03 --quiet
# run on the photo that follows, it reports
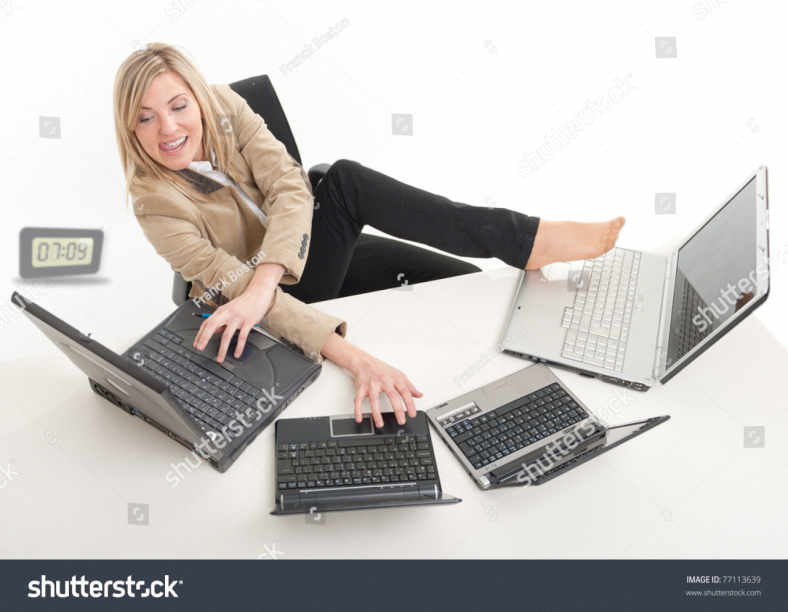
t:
7h09
